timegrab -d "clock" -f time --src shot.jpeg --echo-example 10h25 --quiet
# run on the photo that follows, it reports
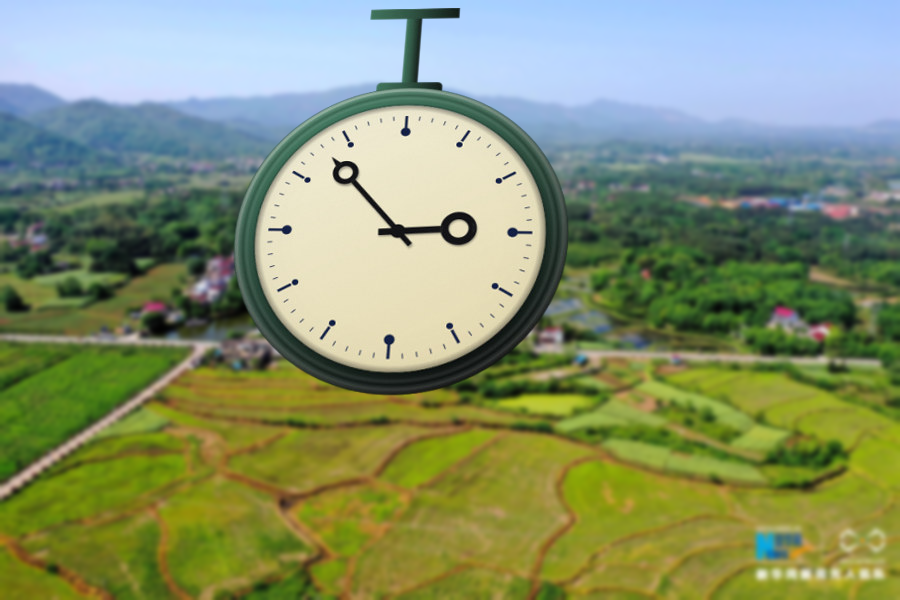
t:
2h53
